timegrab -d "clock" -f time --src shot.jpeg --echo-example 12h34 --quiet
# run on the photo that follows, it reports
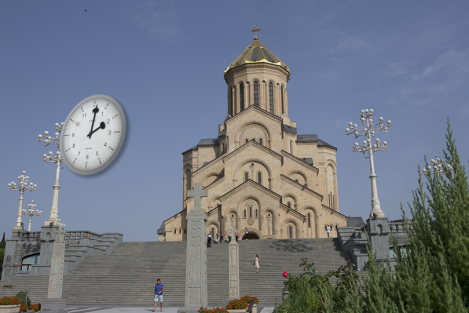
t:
2h01
